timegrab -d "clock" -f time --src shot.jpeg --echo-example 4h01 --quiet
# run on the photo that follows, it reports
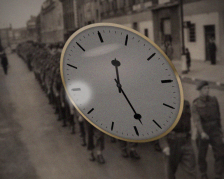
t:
12h28
